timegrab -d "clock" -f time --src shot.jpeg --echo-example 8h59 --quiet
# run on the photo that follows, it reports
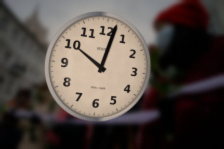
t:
10h02
